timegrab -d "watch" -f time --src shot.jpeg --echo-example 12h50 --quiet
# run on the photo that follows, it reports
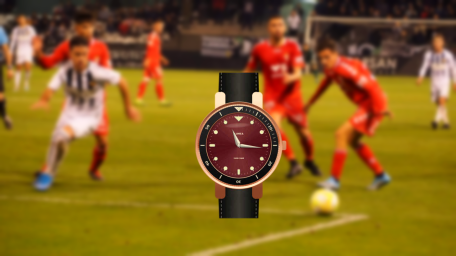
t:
11h16
